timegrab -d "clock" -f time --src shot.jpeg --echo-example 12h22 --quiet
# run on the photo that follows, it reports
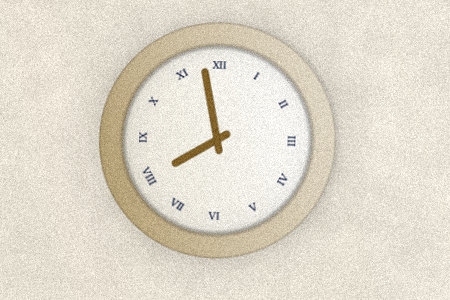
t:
7h58
